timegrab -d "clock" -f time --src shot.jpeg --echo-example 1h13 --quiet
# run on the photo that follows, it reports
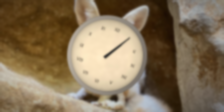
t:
1h05
